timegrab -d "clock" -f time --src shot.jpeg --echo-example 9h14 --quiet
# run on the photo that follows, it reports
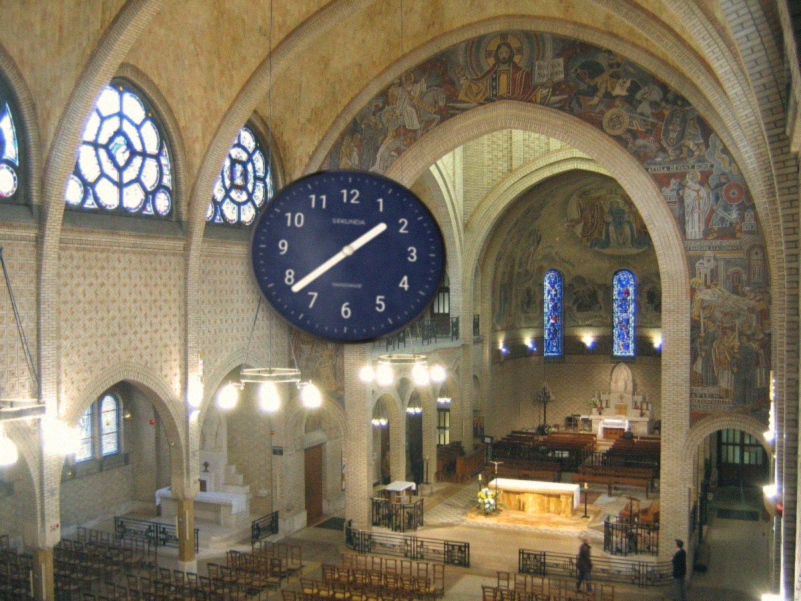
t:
1h38
